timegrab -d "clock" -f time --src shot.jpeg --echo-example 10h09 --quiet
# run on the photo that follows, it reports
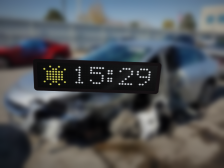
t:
15h29
